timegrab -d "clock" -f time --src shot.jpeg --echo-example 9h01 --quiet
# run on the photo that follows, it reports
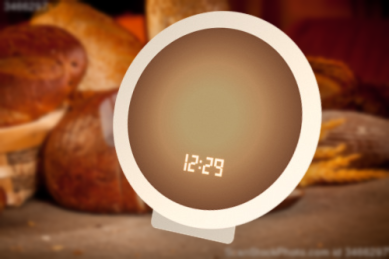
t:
12h29
